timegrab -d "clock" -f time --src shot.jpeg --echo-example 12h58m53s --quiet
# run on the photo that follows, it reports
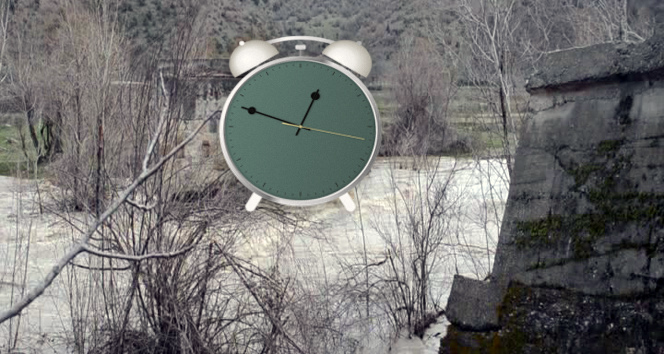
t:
12h48m17s
